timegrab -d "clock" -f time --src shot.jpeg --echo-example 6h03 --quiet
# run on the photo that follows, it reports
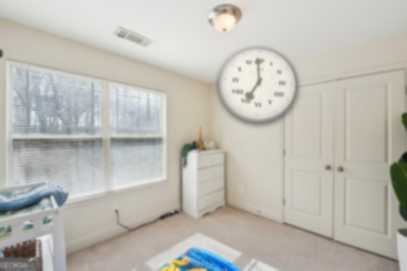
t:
6h59
